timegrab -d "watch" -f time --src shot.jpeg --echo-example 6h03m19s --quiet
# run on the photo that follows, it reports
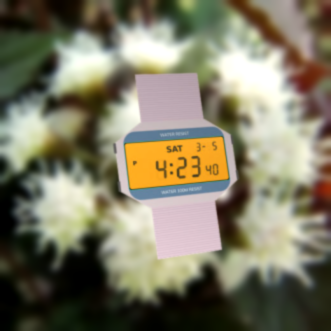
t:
4h23m40s
